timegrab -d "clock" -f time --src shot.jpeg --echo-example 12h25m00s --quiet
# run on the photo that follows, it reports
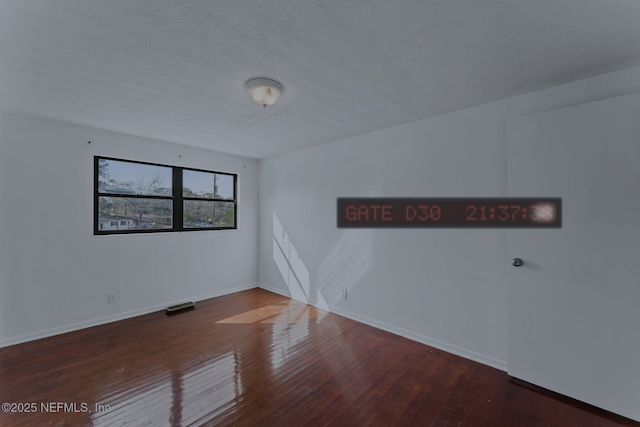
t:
21h37m38s
